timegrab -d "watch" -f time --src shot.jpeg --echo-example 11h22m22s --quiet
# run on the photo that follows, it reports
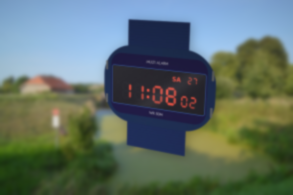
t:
11h08m02s
